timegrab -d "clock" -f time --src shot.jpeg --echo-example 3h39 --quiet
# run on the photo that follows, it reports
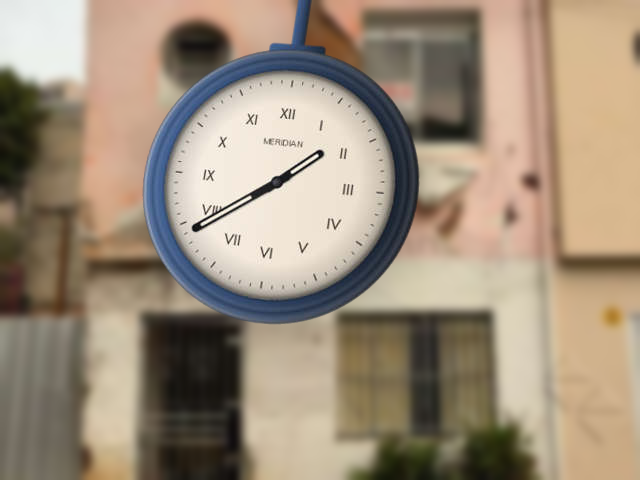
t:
1h39
